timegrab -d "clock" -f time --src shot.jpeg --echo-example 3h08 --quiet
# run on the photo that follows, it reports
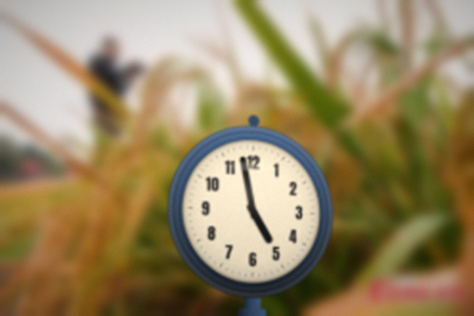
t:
4h58
